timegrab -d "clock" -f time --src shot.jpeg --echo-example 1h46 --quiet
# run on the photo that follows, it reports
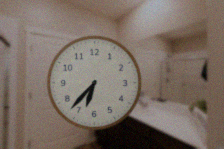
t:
6h37
